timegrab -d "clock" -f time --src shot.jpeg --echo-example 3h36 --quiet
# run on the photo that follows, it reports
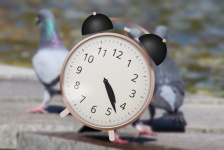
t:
4h23
